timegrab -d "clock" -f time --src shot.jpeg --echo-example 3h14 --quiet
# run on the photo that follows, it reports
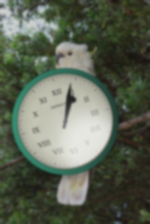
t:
1h04
